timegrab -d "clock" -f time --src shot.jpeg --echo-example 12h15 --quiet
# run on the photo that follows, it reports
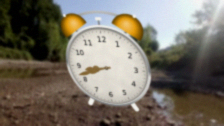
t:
8h42
